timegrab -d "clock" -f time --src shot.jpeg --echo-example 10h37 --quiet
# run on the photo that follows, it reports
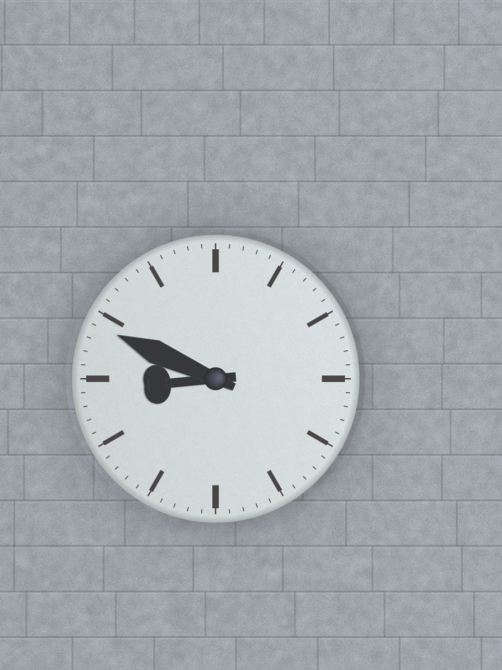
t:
8h49
